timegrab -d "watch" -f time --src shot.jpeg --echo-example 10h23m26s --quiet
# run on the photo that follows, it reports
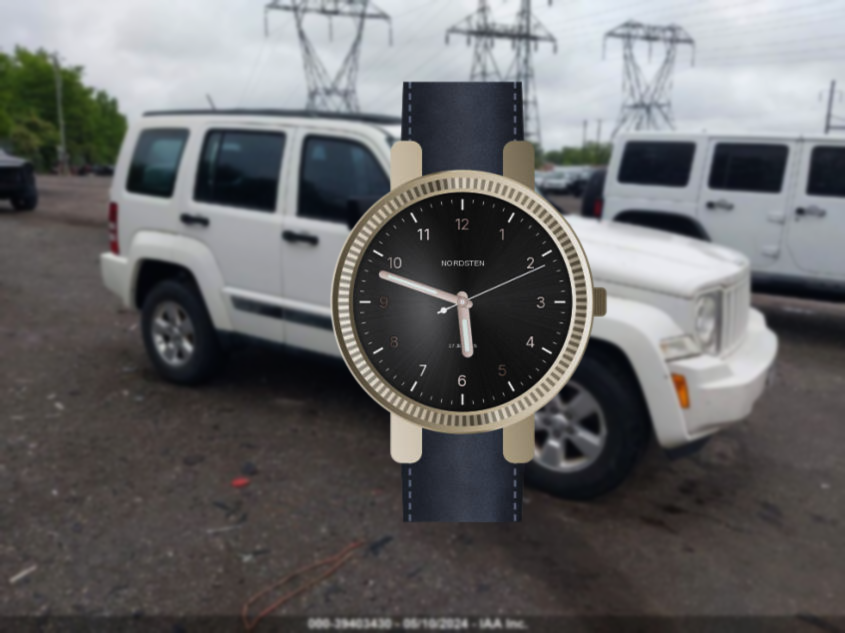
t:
5h48m11s
